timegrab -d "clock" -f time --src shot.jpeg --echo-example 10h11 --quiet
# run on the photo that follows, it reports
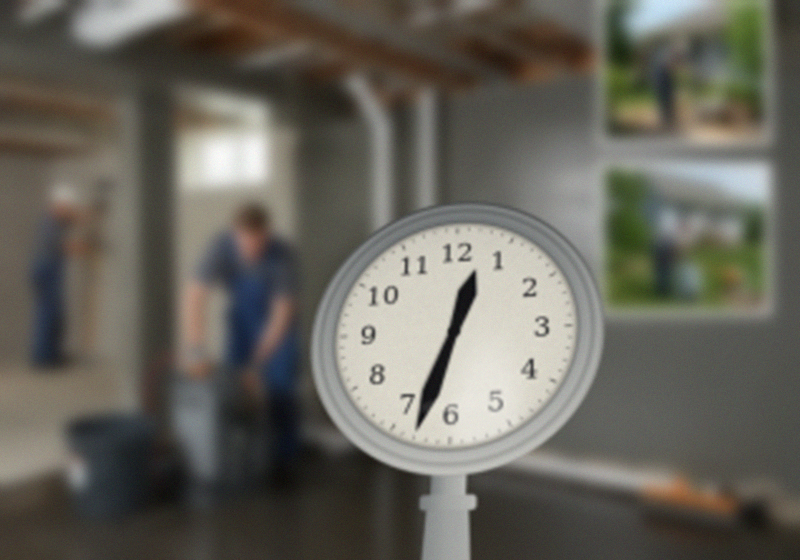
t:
12h33
